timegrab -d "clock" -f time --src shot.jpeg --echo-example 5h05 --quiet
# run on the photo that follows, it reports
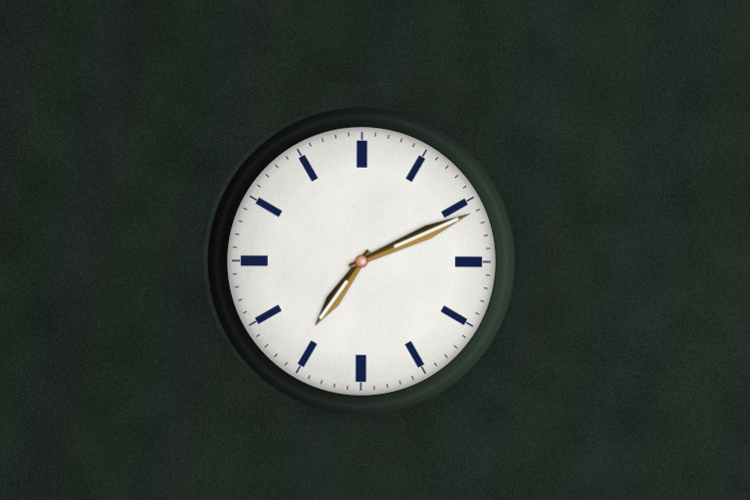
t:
7h11
